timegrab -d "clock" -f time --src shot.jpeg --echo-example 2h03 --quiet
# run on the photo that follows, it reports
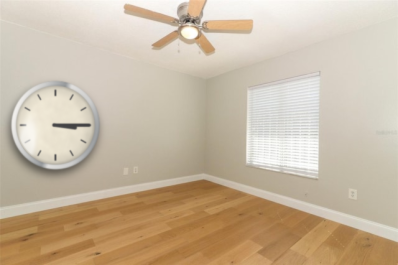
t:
3h15
